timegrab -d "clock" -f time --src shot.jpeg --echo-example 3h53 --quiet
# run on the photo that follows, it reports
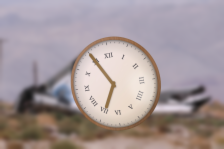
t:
6h55
